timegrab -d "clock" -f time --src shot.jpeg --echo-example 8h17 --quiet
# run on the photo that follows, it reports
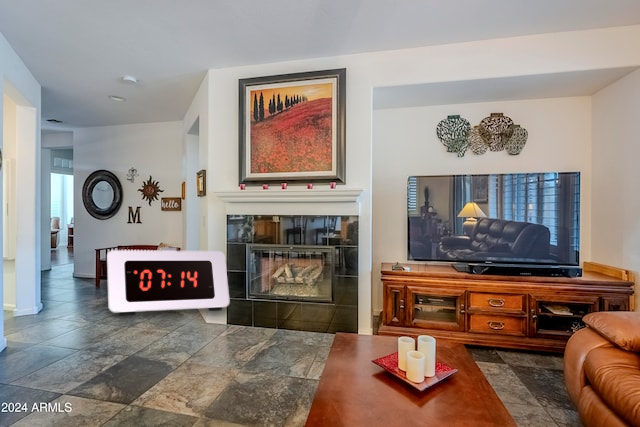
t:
7h14
